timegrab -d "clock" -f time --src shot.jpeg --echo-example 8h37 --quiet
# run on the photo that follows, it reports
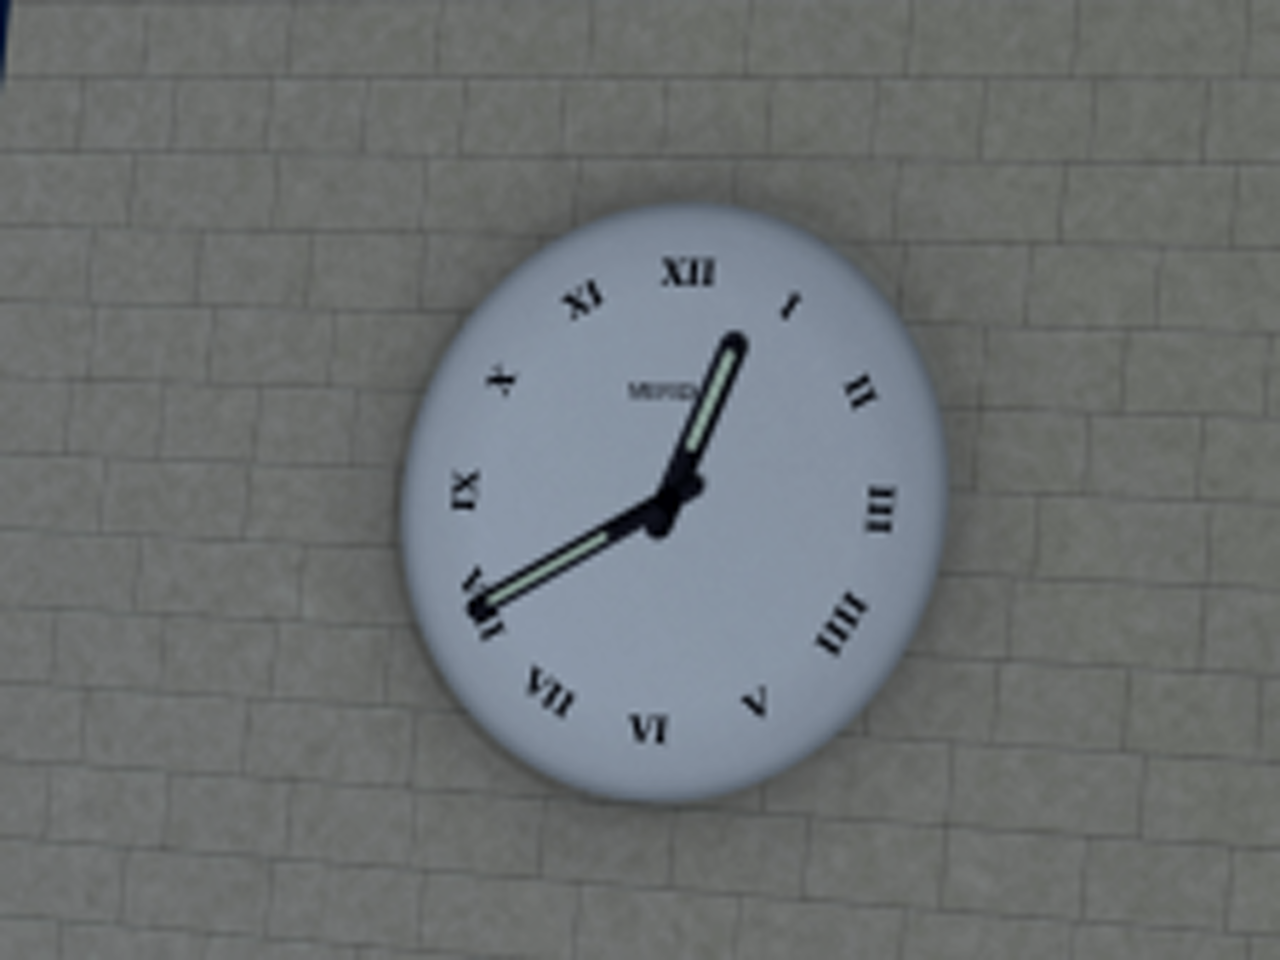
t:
12h40
